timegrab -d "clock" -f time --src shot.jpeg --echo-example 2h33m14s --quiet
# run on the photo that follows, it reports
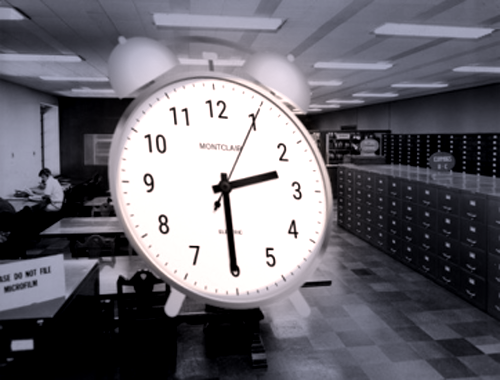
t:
2h30m05s
